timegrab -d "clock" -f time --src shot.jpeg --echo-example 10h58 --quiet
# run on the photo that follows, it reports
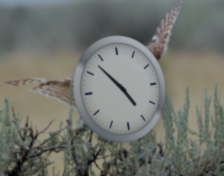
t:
4h53
